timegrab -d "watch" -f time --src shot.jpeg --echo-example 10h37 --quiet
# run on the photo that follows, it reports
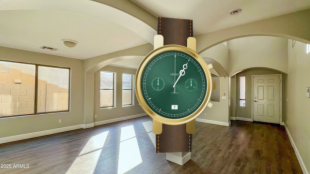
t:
1h05
